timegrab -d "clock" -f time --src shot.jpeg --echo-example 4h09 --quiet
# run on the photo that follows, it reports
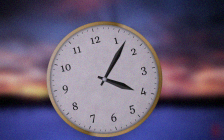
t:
4h07
